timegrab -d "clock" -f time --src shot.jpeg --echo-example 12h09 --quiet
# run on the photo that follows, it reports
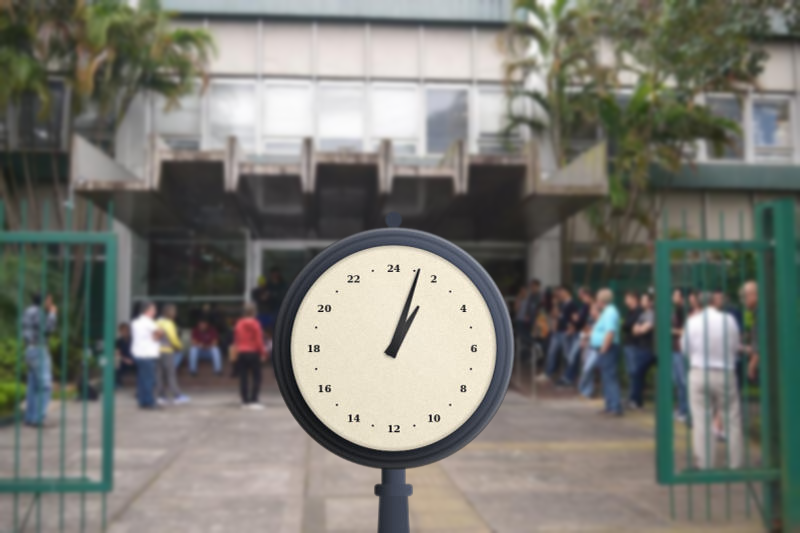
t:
2h03
